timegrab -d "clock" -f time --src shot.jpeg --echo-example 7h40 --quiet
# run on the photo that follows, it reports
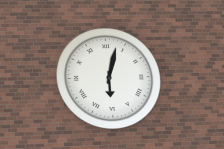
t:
6h03
